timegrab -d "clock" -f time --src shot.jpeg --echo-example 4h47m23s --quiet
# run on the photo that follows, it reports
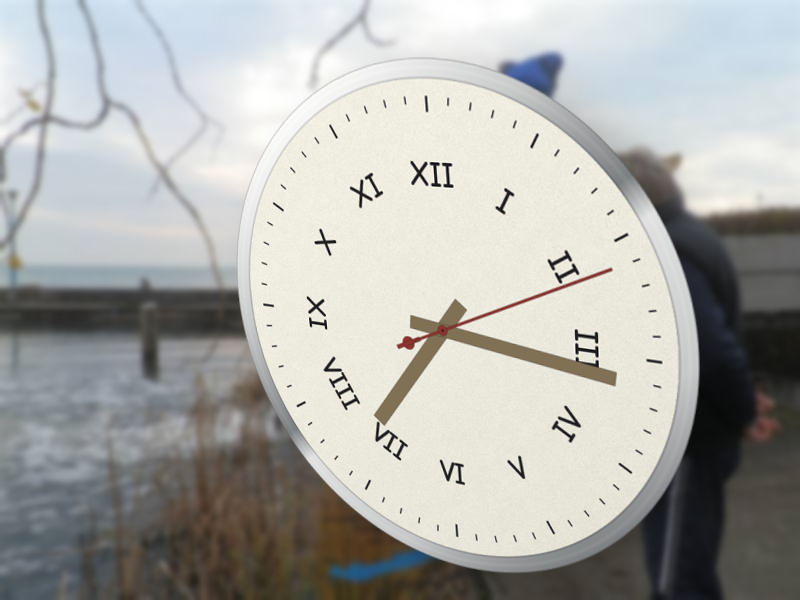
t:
7h16m11s
